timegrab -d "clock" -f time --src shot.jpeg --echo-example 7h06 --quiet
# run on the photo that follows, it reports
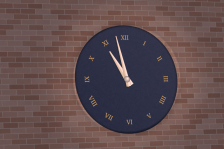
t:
10h58
